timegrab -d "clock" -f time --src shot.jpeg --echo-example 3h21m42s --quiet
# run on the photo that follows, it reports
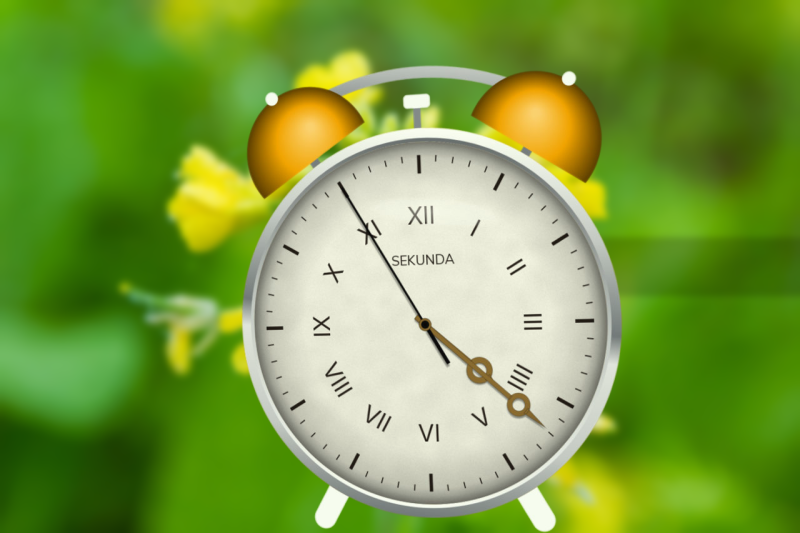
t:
4h21m55s
